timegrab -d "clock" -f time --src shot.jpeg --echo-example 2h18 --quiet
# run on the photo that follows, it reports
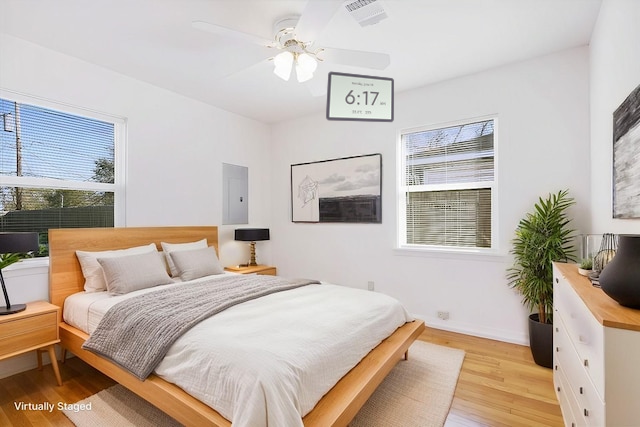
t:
6h17
